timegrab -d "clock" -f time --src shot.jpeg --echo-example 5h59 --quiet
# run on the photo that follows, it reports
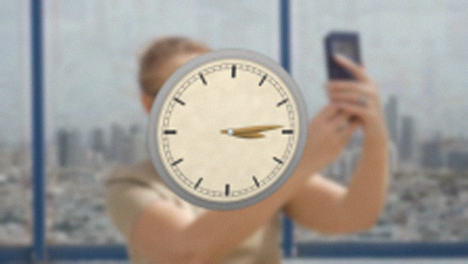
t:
3h14
